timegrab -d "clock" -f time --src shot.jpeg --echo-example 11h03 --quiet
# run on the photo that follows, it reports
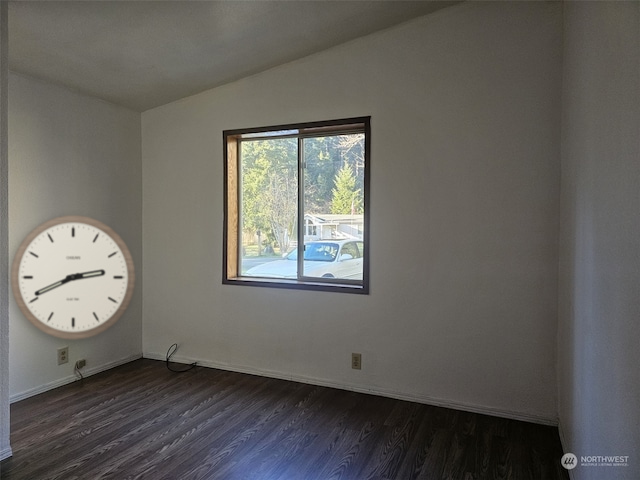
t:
2h41
